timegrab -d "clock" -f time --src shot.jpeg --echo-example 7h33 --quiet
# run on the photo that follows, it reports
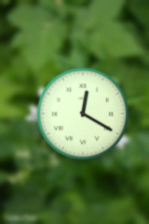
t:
12h20
